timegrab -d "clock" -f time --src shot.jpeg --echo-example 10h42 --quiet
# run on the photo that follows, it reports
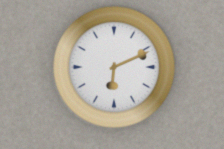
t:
6h11
